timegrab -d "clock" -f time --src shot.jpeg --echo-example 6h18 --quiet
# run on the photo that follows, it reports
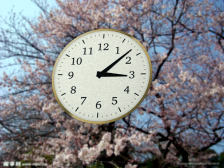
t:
3h08
